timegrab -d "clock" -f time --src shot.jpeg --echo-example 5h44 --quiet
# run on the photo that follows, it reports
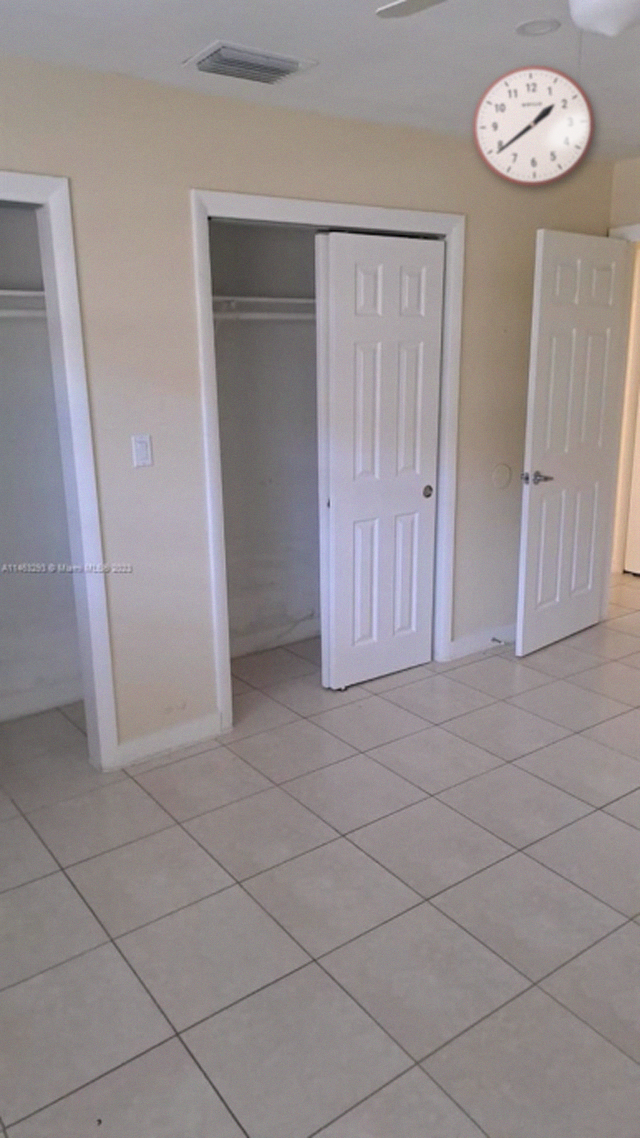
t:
1h39
